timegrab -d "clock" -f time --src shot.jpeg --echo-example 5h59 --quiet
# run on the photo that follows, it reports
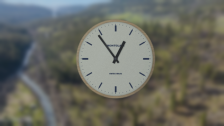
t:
12h54
